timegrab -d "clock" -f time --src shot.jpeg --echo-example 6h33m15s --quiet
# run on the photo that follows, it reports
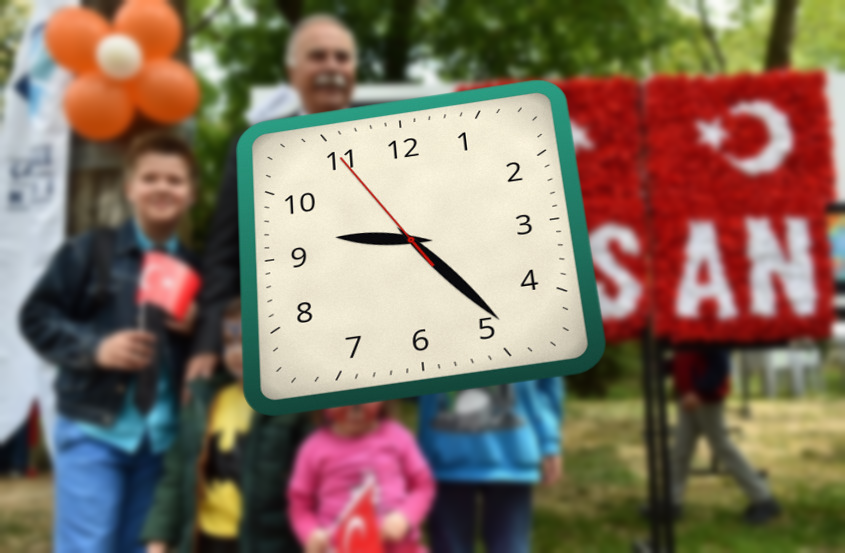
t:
9h23m55s
